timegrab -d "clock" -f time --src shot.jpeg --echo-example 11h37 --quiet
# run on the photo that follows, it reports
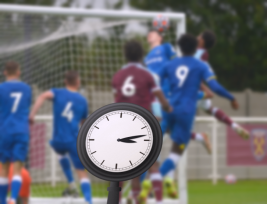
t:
3h13
